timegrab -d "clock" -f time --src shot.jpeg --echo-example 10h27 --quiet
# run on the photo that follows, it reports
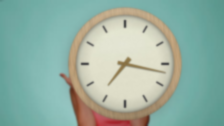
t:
7h17
